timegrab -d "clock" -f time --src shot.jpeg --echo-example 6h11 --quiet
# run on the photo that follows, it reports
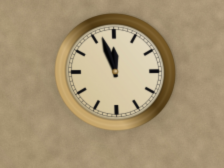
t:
11h57
